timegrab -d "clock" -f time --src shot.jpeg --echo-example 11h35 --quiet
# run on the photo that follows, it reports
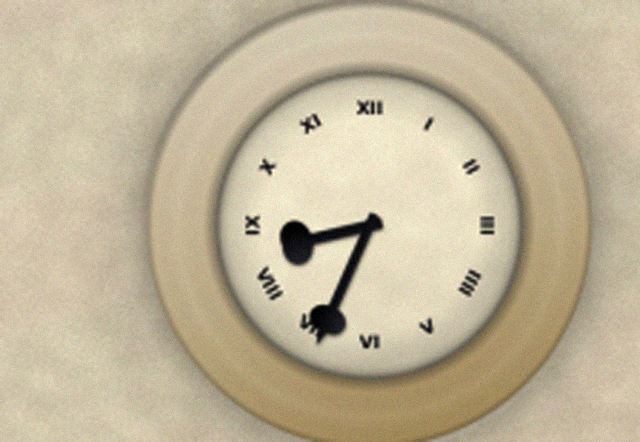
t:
8h34
